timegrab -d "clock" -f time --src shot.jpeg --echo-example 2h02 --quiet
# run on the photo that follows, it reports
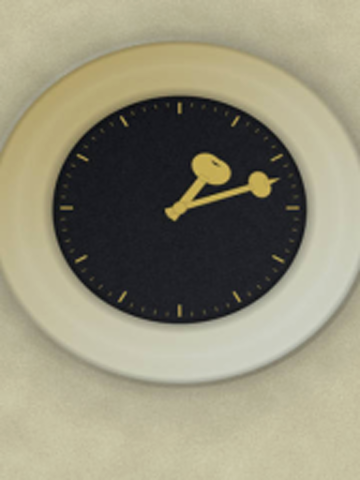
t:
1h12
